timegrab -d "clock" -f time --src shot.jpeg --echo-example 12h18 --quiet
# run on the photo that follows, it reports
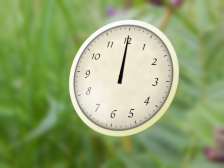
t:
12h00
